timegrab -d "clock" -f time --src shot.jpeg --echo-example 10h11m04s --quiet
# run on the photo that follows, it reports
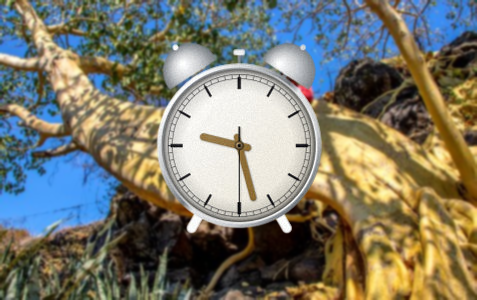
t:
9h27m30s
